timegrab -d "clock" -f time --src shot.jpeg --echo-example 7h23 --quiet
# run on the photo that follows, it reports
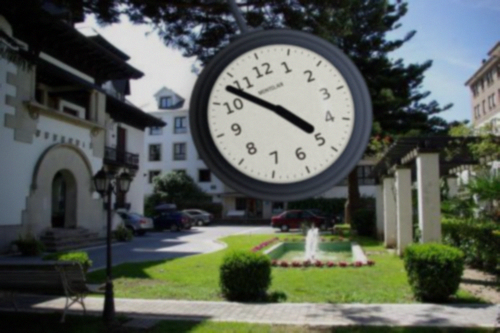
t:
4h53
